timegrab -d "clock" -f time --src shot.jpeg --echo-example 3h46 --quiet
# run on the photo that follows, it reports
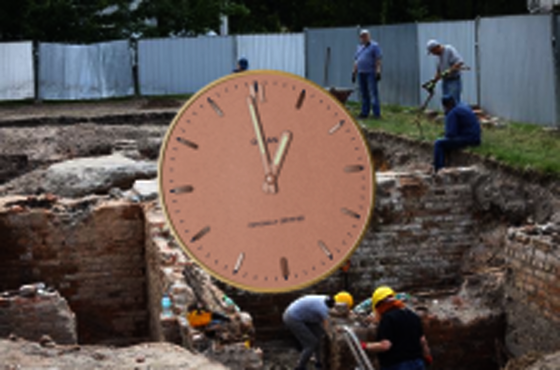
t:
12h59
